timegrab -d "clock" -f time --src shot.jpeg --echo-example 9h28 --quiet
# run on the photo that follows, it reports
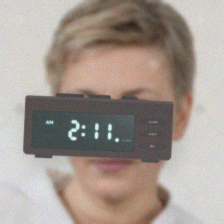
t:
2h11
